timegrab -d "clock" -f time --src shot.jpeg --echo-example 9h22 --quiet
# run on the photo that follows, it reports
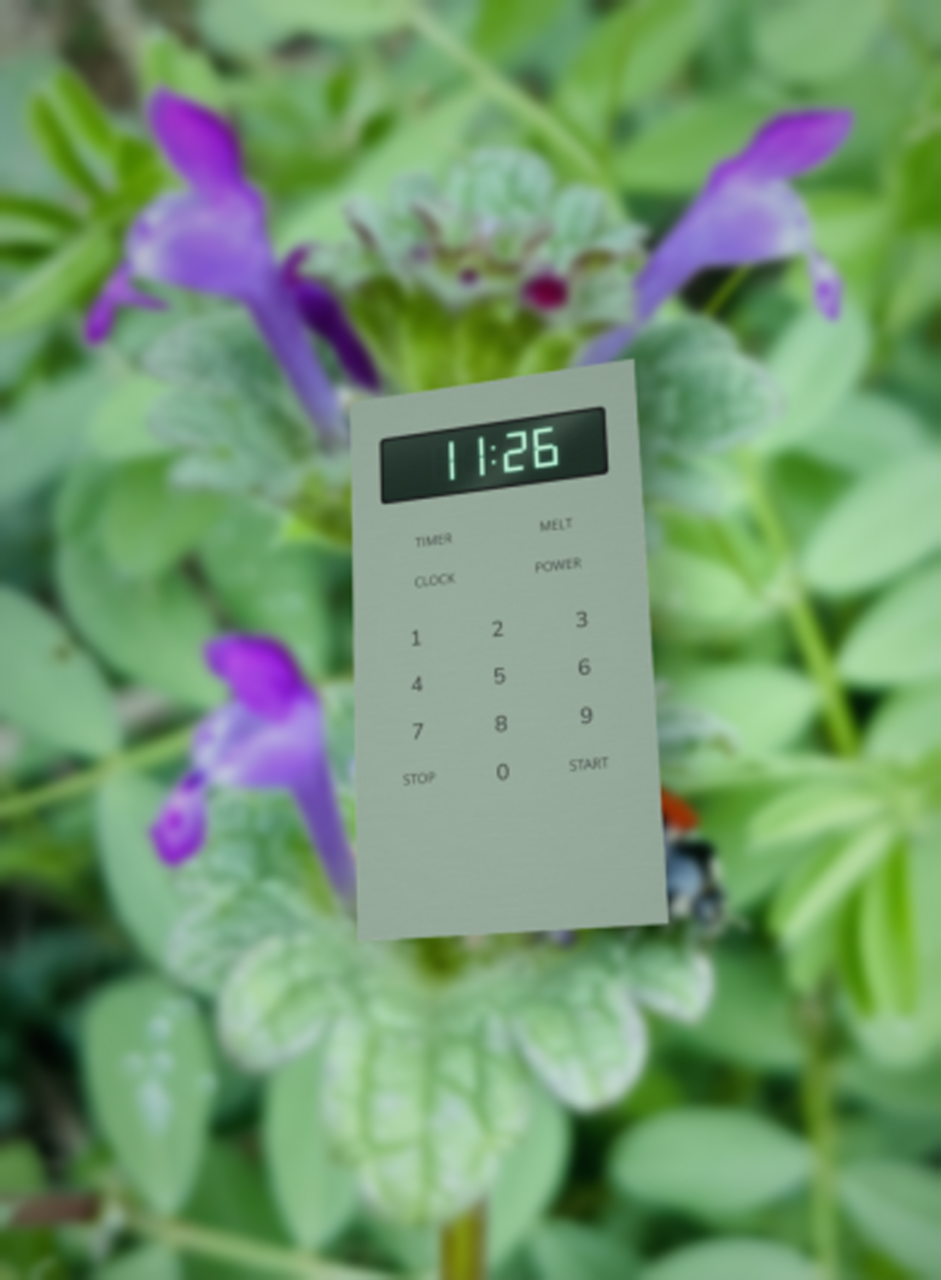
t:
11h26
